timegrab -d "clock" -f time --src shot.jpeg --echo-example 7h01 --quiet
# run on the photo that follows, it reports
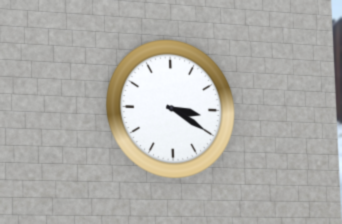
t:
3h20
